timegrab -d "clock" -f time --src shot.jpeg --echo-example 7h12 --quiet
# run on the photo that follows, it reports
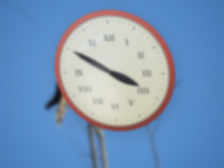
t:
3h50
